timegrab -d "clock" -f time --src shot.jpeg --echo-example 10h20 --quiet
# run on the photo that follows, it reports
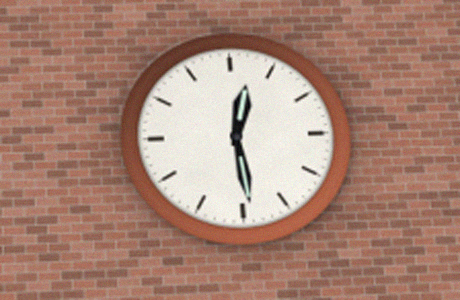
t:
12h29
